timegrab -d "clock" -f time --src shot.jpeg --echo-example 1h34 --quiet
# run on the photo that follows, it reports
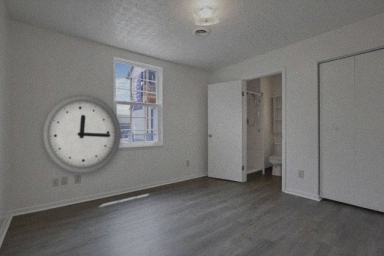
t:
12h16
